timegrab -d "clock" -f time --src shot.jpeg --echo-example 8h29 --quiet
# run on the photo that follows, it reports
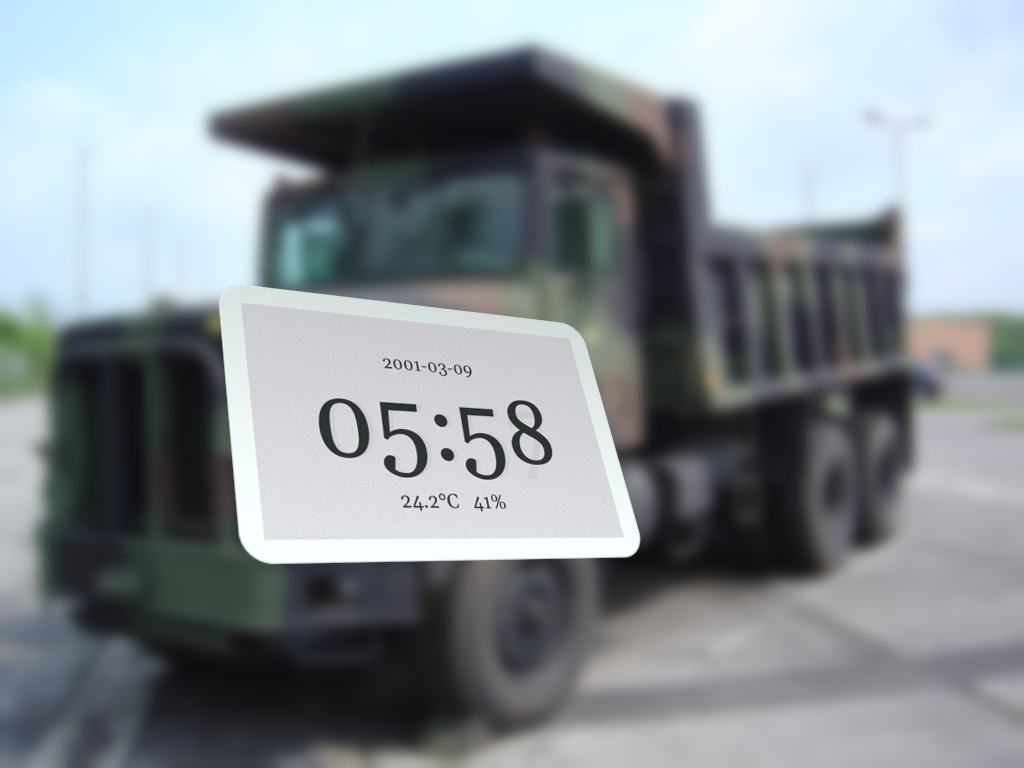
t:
5h58
